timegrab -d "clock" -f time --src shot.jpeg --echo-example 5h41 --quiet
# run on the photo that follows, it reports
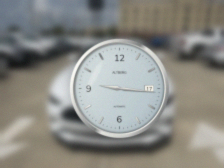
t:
9h16
